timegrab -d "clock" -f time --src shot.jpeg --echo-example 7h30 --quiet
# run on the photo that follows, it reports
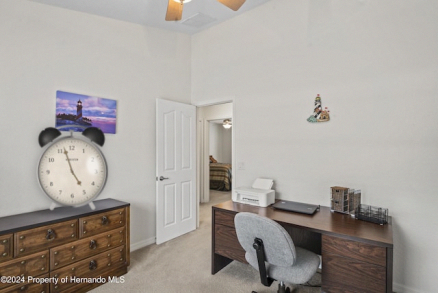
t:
4h57
